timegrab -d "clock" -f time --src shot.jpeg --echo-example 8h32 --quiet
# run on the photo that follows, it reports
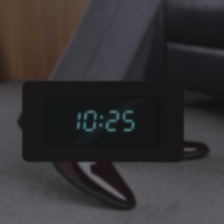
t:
10h25
